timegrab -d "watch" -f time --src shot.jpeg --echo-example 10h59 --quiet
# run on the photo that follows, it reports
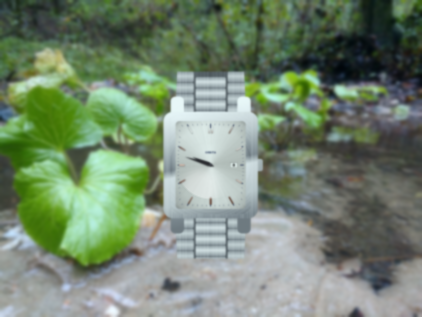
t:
9h48
